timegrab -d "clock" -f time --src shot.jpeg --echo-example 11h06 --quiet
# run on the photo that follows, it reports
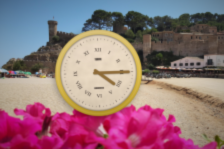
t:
4h15
